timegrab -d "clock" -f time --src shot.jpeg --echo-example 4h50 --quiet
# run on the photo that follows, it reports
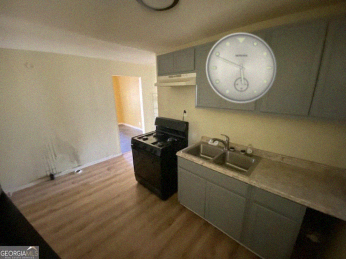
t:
5h49
